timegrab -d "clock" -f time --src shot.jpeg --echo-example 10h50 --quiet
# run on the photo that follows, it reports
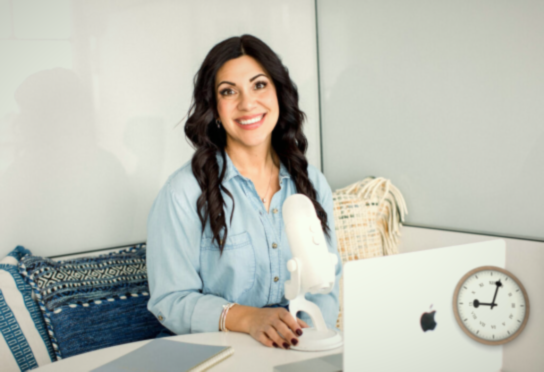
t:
9h03
